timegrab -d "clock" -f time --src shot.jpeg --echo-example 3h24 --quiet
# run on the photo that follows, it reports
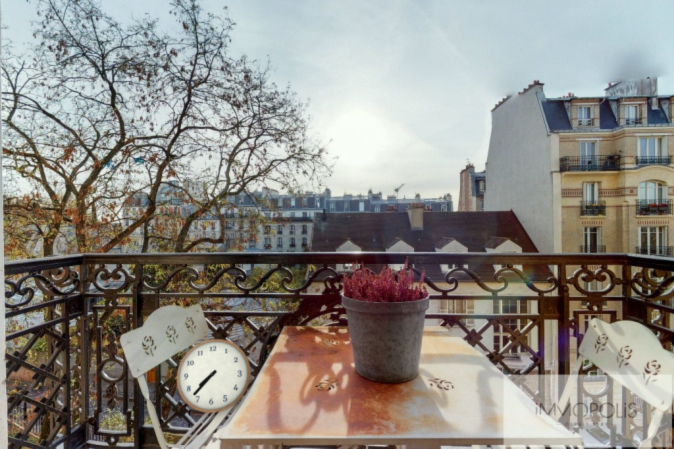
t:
7h37
